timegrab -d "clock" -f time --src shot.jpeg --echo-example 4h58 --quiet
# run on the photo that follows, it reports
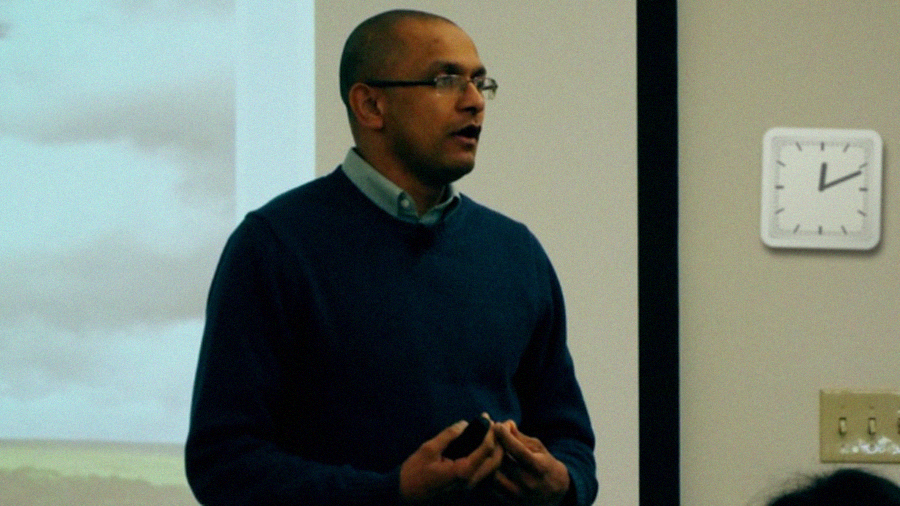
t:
12h11
